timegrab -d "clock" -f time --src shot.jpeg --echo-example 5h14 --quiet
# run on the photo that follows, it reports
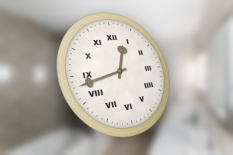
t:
12h43
